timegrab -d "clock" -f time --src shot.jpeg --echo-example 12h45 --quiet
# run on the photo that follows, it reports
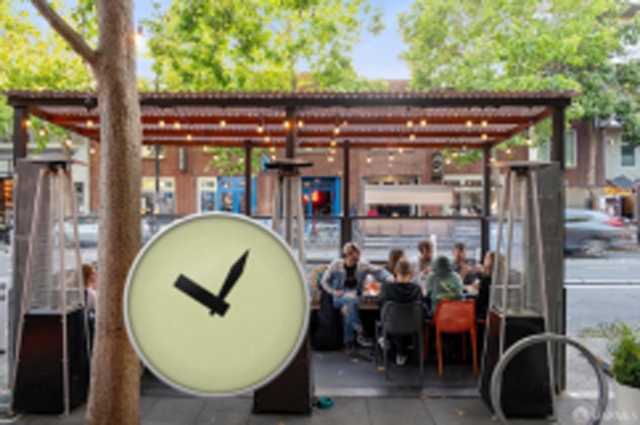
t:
10h05
